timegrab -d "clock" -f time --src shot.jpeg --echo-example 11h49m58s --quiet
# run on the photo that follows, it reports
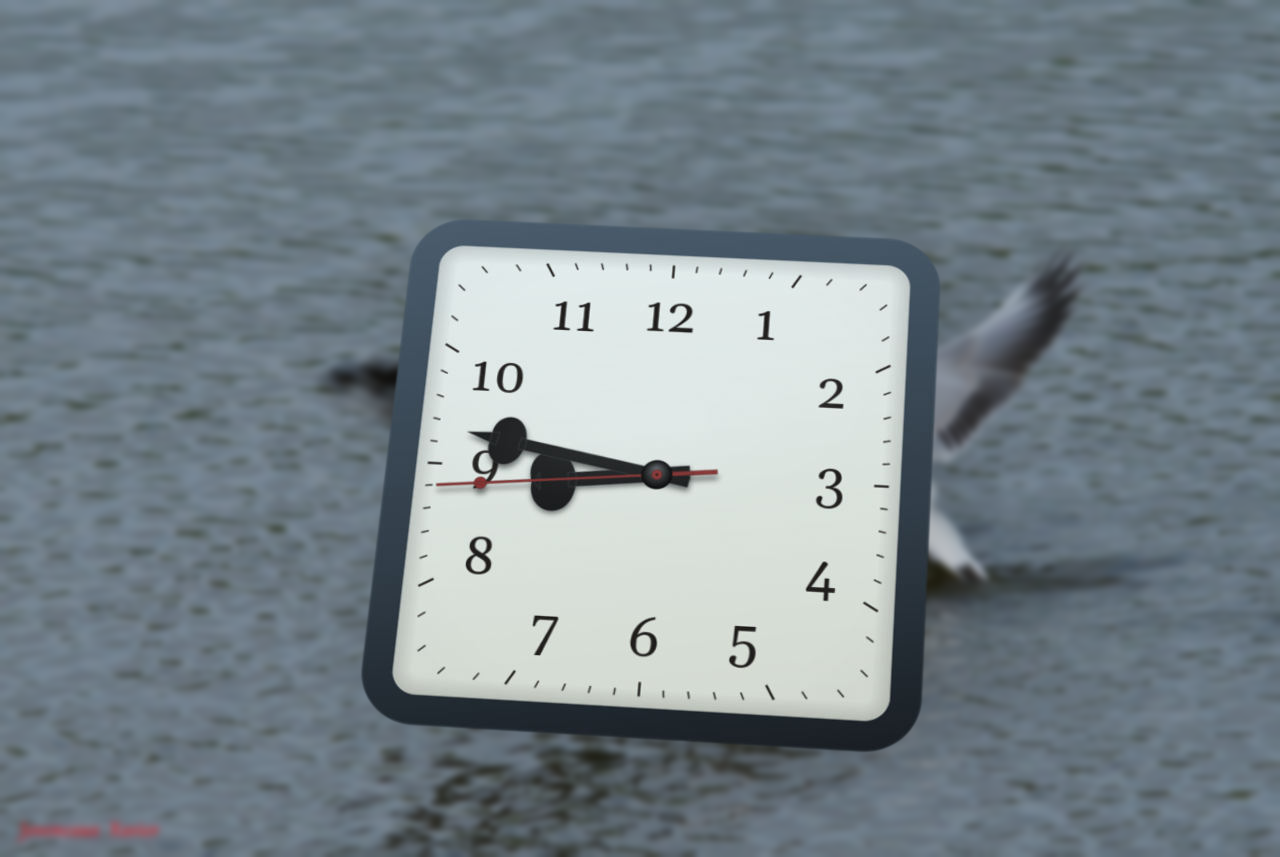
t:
8h46m44s
